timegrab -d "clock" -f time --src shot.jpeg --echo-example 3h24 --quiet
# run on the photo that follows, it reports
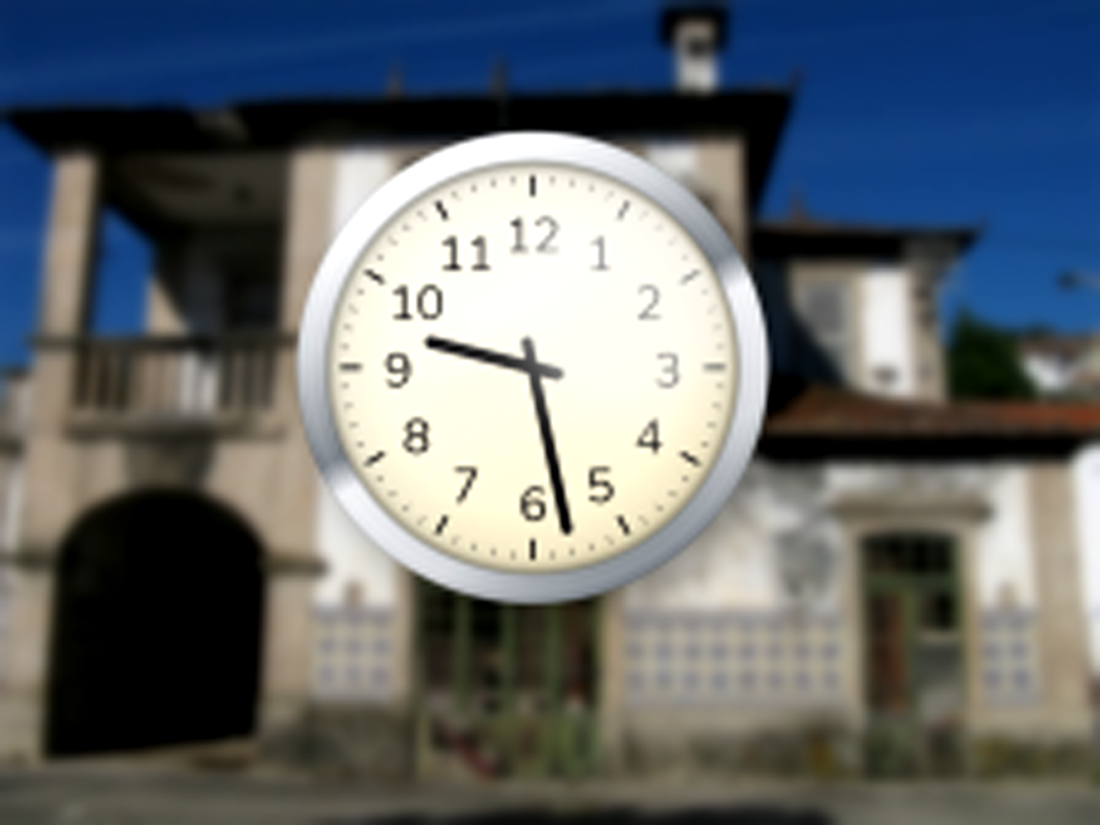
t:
9h28
